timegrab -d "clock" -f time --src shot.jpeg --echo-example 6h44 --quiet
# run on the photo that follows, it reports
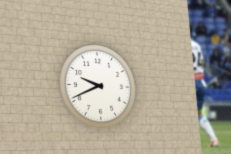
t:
9h41
